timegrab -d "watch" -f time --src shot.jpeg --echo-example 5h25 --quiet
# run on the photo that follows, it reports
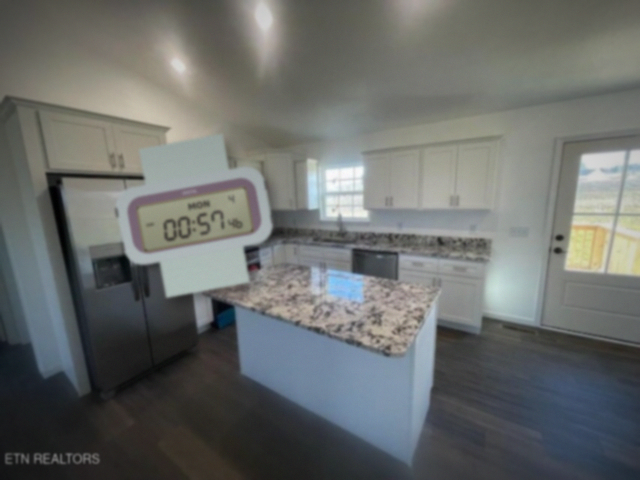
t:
0h57
